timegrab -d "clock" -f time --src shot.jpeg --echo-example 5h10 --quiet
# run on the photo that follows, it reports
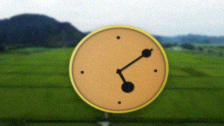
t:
5h09
